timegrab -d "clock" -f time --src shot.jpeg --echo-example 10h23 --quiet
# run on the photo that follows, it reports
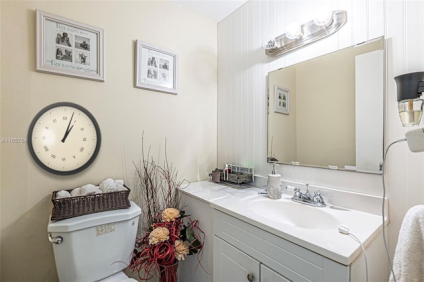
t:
1h03
